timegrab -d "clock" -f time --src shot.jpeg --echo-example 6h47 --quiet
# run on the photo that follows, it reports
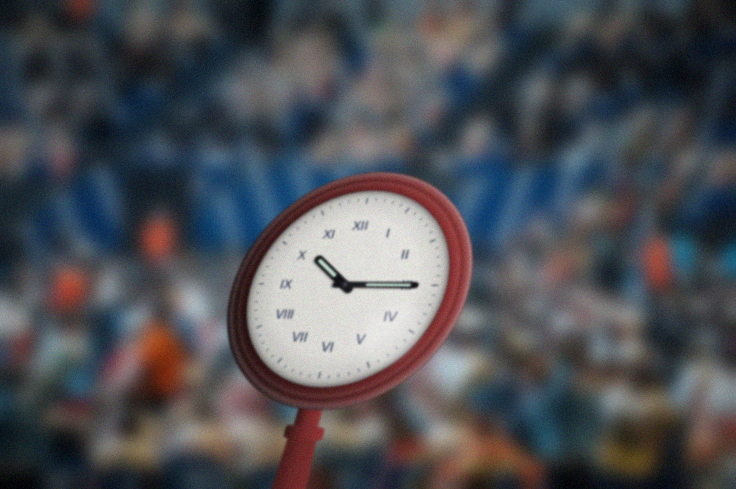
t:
10h15
